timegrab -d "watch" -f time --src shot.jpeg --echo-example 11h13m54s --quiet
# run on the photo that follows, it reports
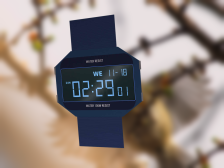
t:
2h29m01s
